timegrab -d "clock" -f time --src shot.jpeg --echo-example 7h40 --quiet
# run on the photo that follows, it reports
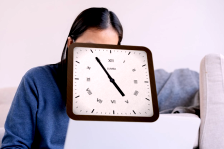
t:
4h55
